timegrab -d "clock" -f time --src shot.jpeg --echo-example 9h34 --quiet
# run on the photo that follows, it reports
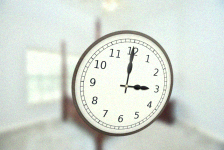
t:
3h00
